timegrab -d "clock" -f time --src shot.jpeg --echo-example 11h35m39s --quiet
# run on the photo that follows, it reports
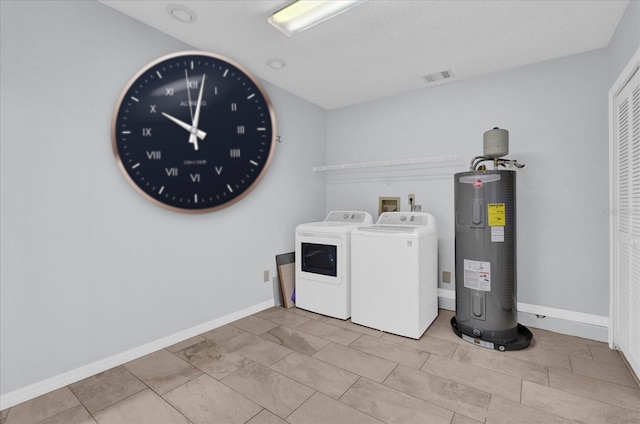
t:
10h01m59s
